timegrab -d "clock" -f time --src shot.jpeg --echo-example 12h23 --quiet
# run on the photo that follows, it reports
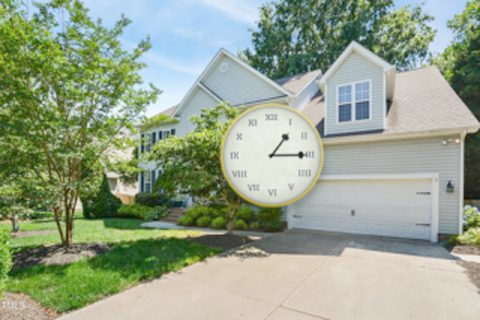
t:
1h15
